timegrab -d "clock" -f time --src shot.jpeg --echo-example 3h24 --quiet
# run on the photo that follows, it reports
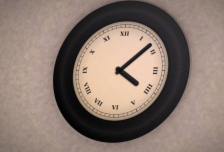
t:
4h08
